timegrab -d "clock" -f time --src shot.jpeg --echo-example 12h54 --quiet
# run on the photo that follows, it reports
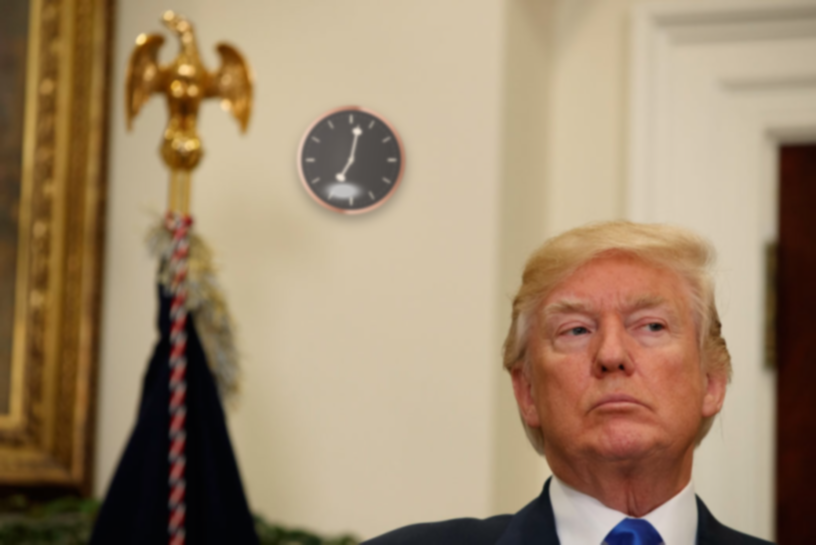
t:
7h02
